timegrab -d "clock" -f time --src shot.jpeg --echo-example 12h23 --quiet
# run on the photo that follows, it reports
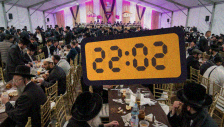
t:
22h02
